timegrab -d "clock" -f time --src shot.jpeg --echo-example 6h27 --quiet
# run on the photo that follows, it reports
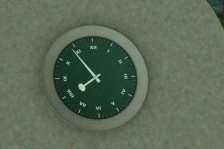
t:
7h54
